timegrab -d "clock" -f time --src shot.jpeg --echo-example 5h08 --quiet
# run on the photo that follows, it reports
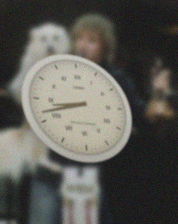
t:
8h42
